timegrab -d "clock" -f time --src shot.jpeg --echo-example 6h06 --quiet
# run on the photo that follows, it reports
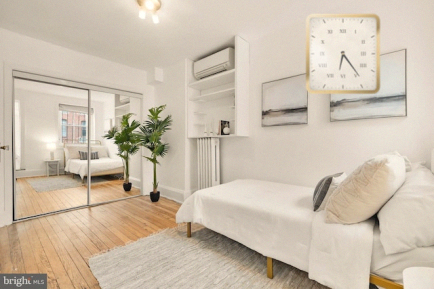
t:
6h24
